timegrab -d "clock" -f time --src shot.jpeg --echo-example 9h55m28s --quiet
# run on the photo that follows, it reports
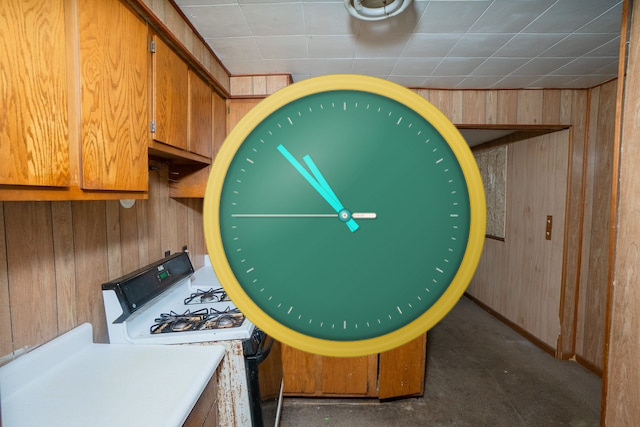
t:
10h52m45s
